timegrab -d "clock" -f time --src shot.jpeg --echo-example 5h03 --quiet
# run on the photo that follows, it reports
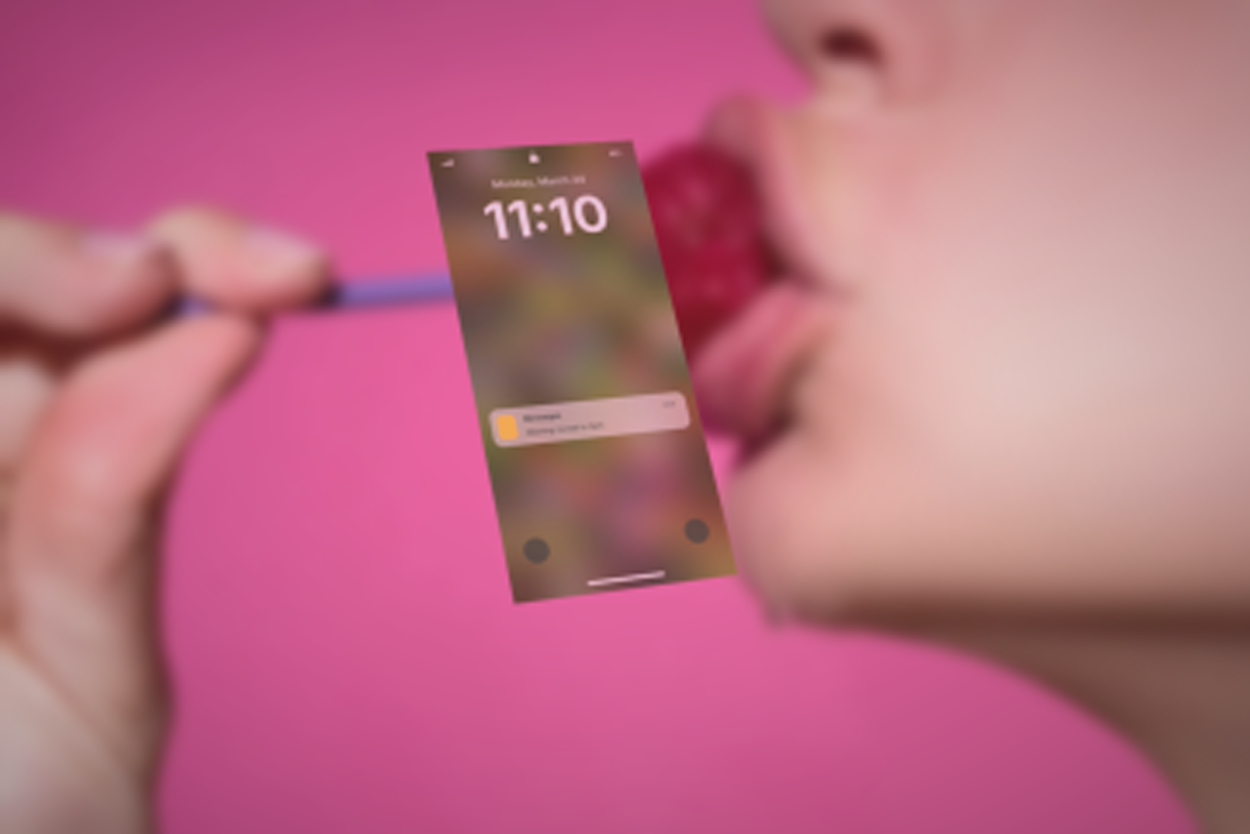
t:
11h10
